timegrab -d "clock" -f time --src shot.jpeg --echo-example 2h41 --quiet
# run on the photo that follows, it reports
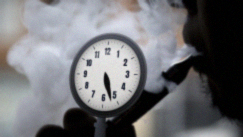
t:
5h27
